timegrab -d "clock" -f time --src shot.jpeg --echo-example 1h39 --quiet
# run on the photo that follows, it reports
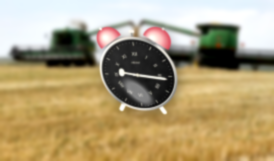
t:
9h16
